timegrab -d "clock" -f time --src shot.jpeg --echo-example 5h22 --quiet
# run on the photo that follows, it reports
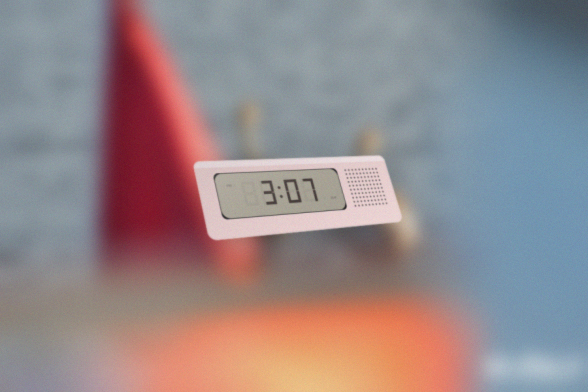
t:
3h07
